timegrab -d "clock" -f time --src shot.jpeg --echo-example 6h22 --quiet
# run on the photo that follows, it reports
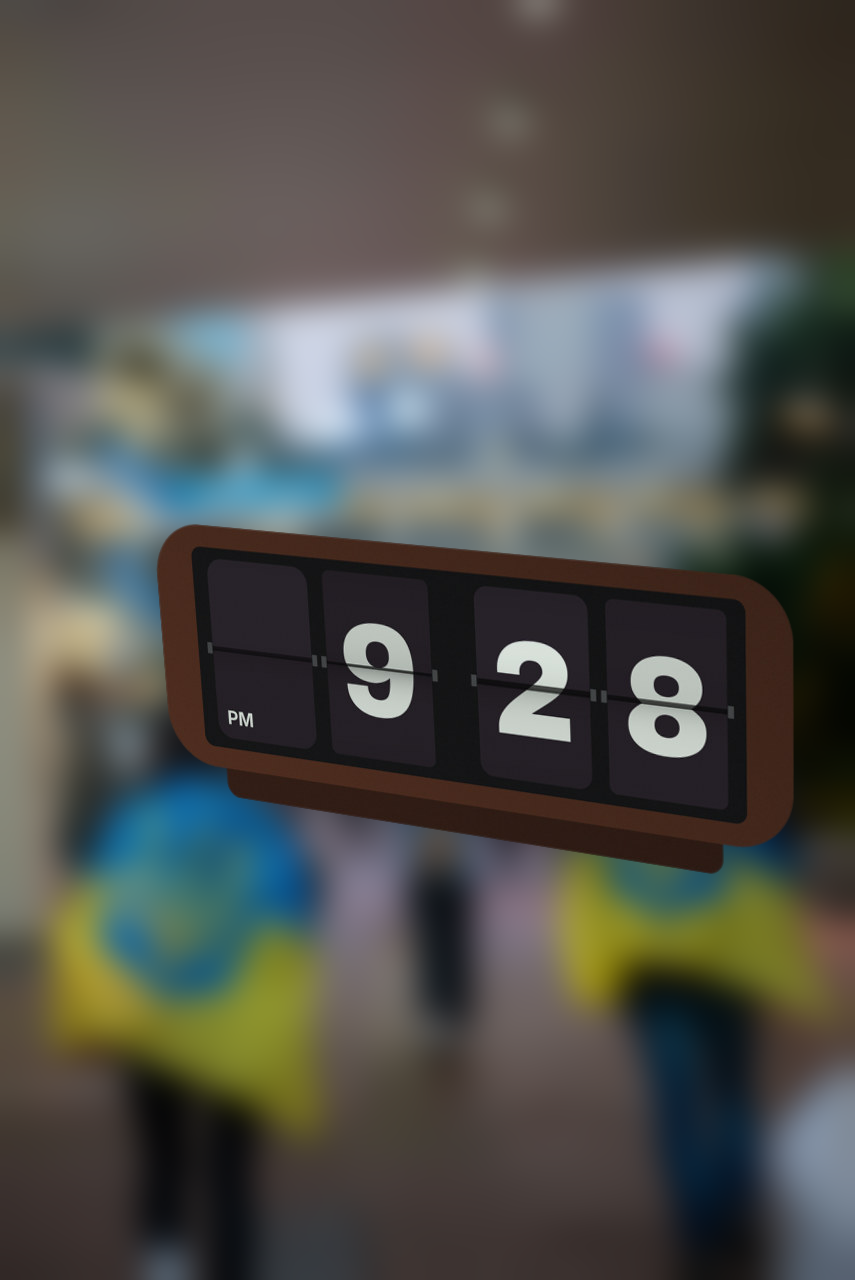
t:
9h28
